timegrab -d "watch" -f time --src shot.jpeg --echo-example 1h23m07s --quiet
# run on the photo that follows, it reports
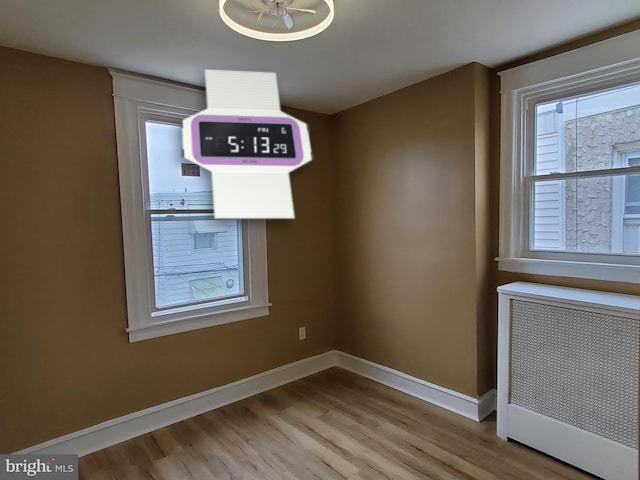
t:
5h13m29s
